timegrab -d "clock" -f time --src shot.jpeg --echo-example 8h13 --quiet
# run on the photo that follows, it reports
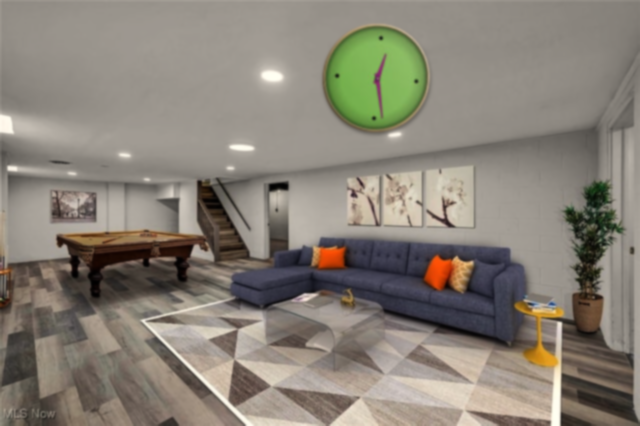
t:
12h28
